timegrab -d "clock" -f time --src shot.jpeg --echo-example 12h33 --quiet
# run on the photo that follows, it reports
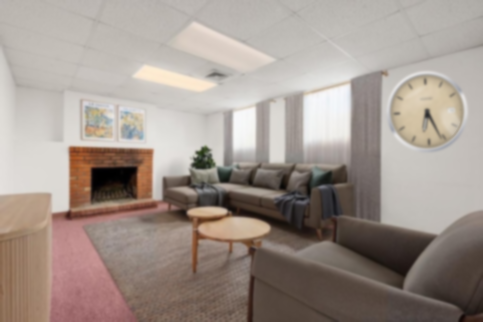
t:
6h26
